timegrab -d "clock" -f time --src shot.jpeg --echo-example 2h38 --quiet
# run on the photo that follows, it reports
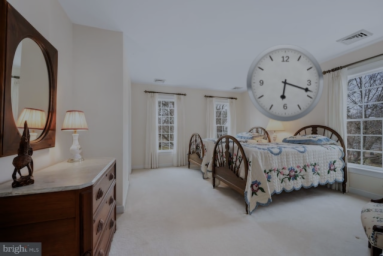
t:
6h18
